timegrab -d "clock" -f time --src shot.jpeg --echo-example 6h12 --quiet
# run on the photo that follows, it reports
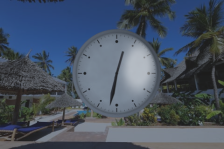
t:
12h32
